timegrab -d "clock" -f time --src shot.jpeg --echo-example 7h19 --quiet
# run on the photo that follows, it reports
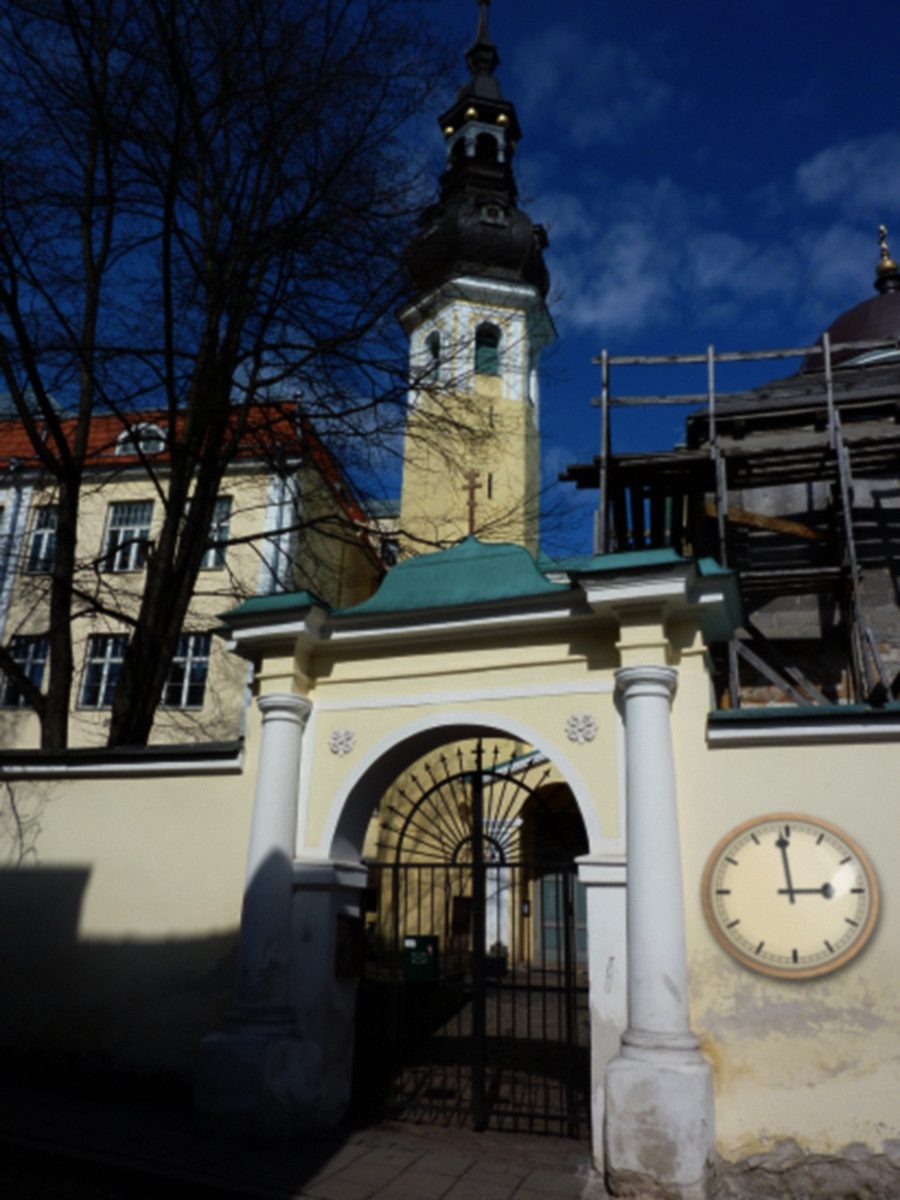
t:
2h59
